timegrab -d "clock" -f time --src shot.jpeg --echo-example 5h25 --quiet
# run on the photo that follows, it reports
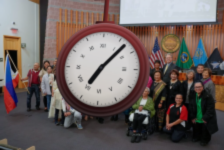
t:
7h07
